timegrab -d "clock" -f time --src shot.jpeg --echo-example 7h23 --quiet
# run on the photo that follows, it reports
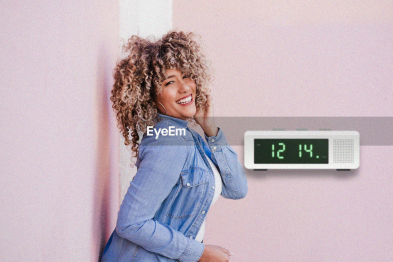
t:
12h14
